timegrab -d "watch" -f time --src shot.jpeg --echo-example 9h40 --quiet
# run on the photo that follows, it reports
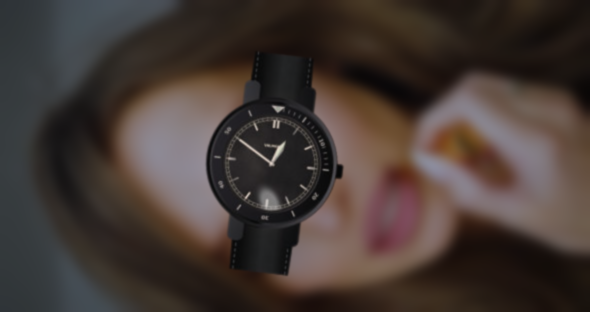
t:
12h50
